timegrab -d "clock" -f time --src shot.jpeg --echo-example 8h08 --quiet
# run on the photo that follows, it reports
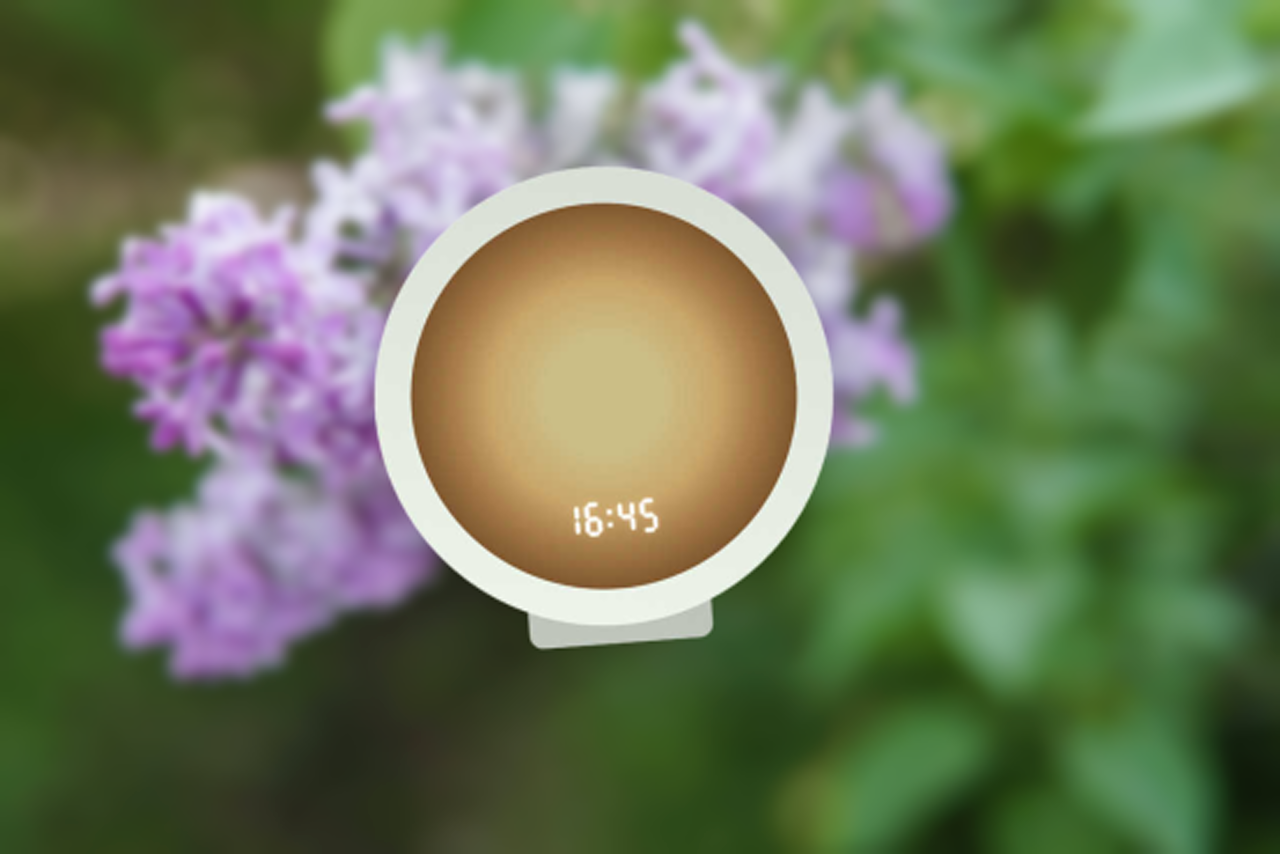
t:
16h45
